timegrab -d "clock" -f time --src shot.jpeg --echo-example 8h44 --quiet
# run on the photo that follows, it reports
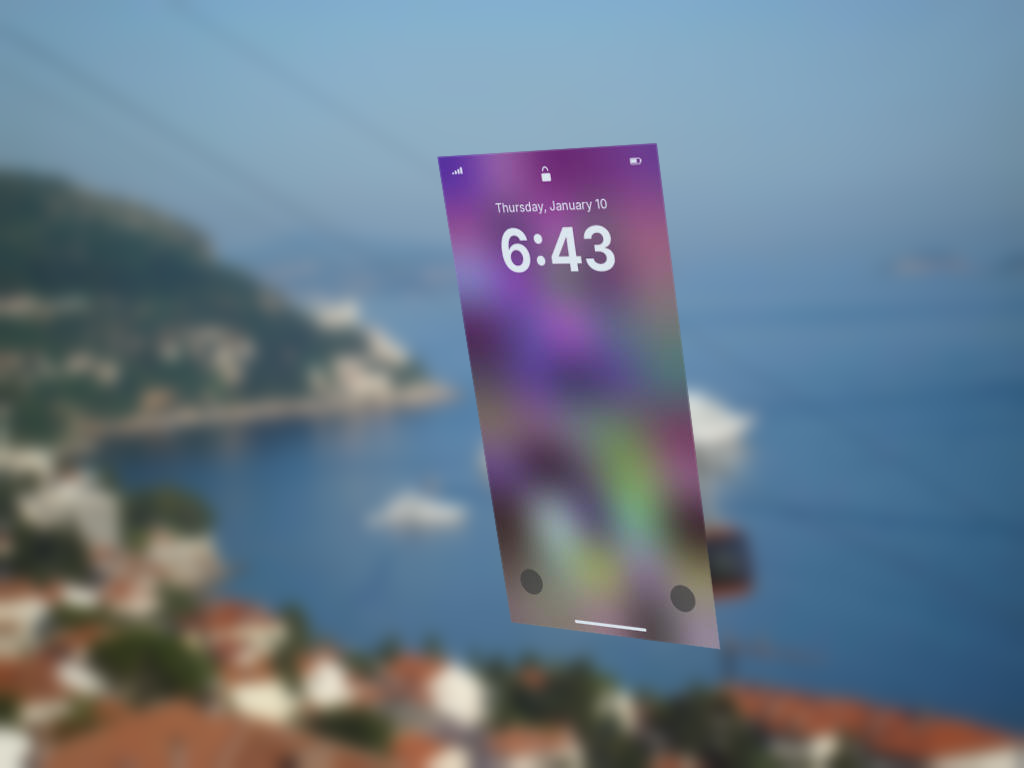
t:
6h43
